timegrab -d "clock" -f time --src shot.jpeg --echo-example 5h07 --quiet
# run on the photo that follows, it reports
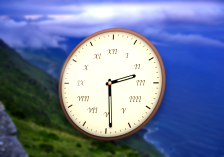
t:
2h29
